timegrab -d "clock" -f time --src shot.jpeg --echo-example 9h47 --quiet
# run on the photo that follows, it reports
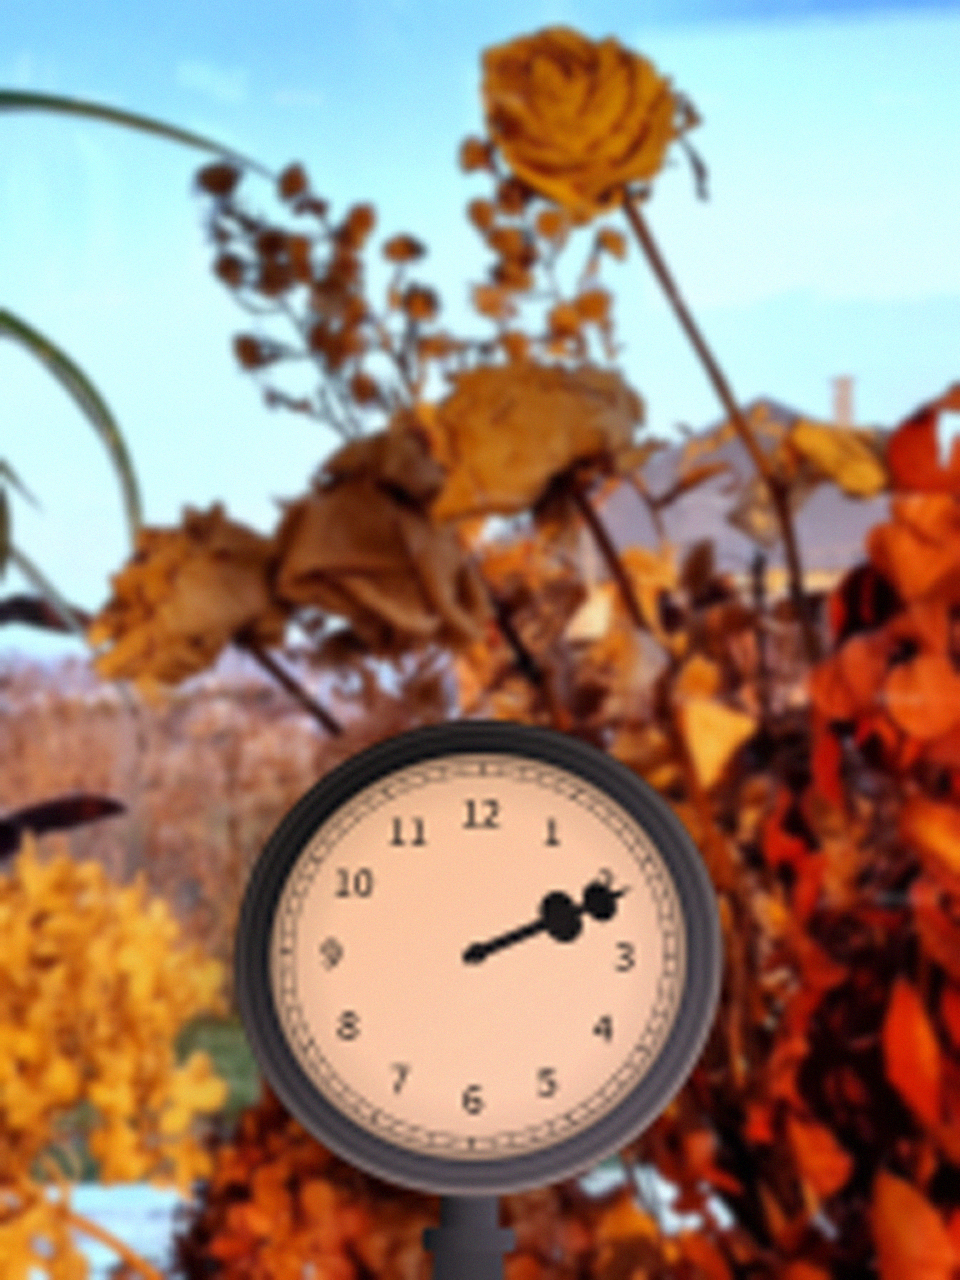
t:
2h11
